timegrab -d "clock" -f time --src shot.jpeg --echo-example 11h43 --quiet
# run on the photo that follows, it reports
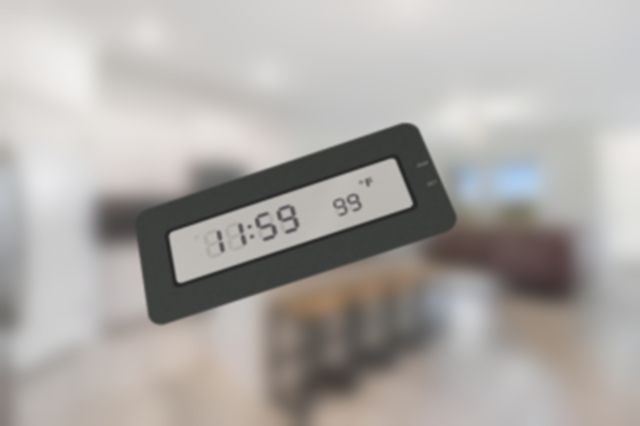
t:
11h59
